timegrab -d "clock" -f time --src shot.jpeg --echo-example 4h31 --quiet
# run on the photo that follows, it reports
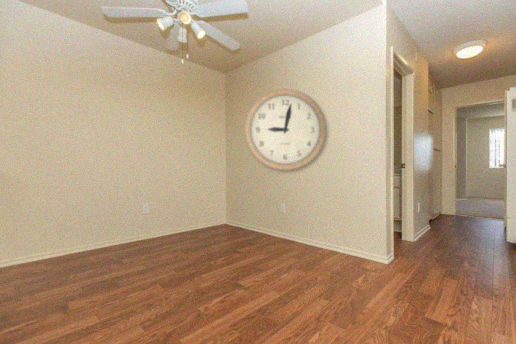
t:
9h02
